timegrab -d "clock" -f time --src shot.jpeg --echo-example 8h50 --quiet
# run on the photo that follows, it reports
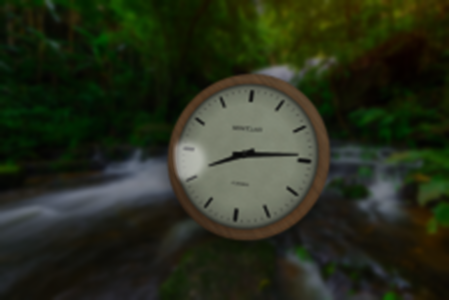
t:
8h14
